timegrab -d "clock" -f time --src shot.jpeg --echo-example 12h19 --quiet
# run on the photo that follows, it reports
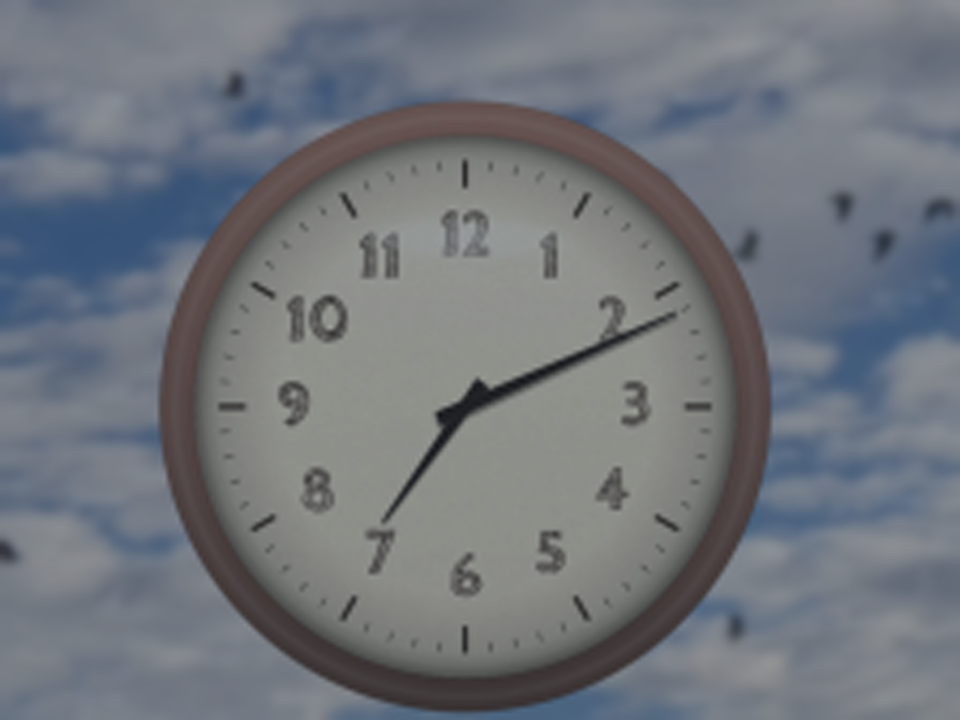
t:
7h11
